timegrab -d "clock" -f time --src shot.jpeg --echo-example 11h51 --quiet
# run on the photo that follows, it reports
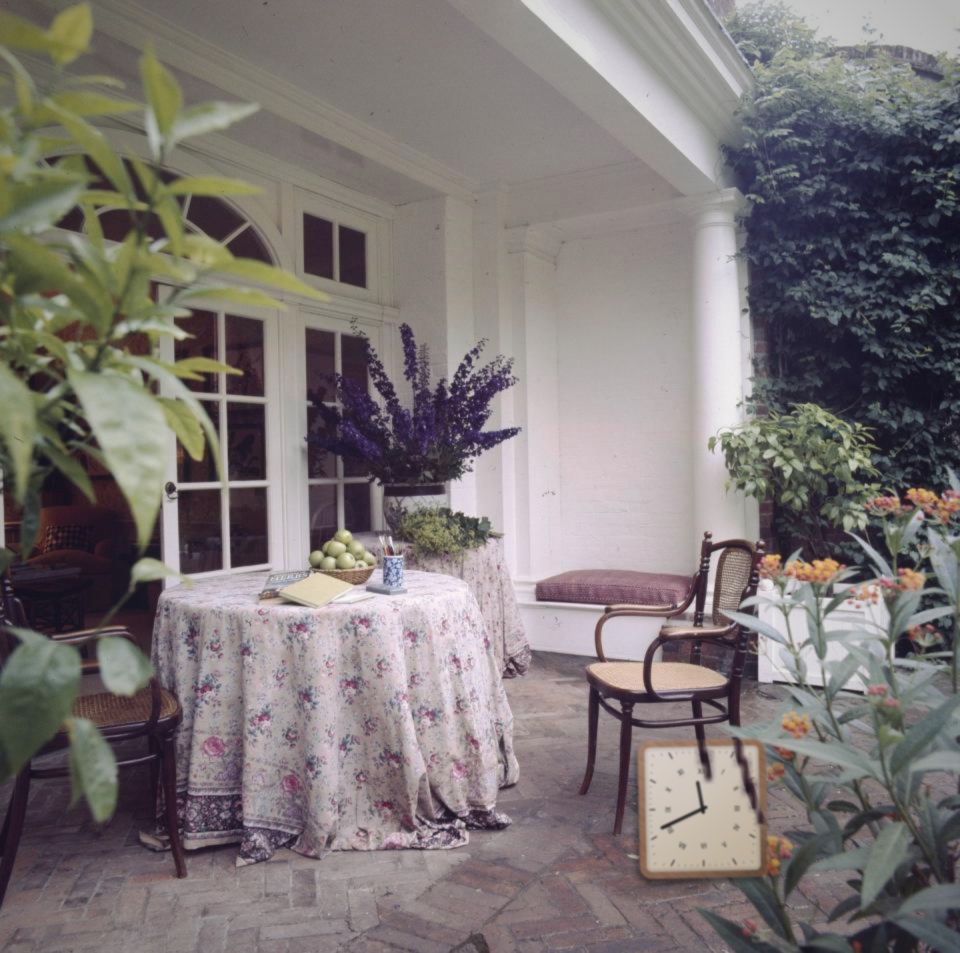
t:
11h41
